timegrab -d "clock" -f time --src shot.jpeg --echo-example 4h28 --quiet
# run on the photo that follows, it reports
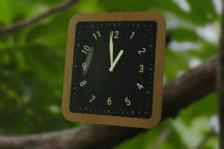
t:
12h59
